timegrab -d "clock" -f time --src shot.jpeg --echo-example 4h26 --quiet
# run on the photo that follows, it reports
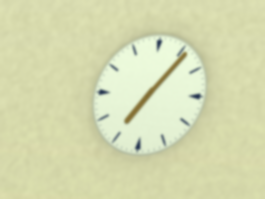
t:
7h06
